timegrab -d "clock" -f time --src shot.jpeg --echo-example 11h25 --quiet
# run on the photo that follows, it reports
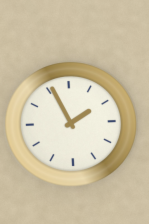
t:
1h56
